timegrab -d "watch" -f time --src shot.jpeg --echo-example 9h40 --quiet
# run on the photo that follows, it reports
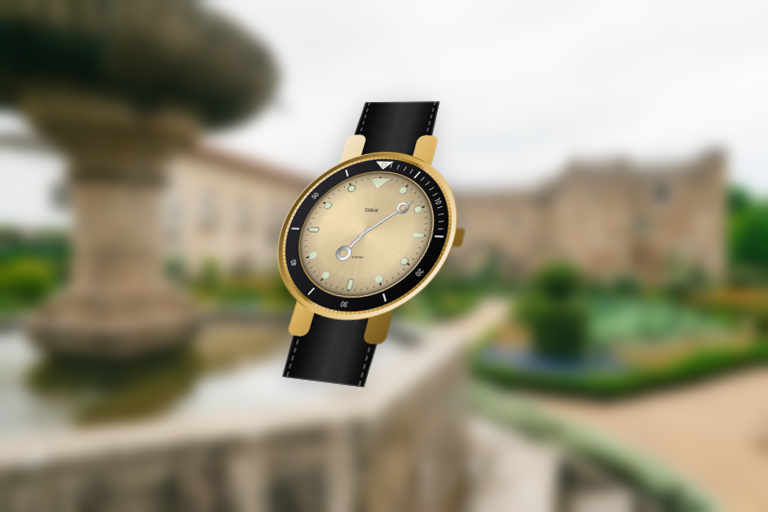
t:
7h08
